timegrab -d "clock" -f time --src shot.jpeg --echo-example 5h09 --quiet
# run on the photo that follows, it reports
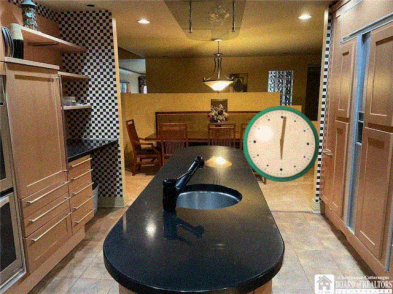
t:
6h01
